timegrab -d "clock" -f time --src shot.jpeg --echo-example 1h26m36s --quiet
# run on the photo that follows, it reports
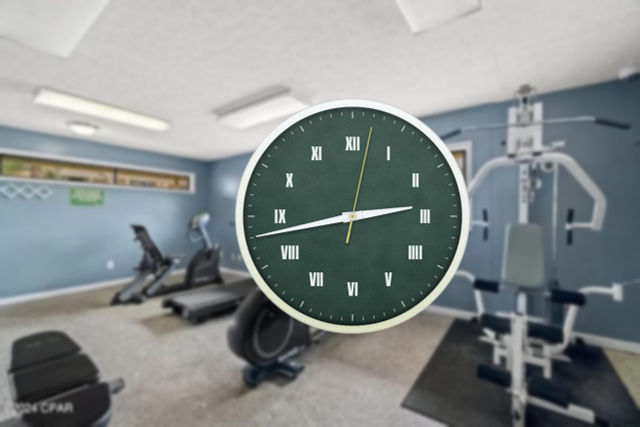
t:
2h43m02s
